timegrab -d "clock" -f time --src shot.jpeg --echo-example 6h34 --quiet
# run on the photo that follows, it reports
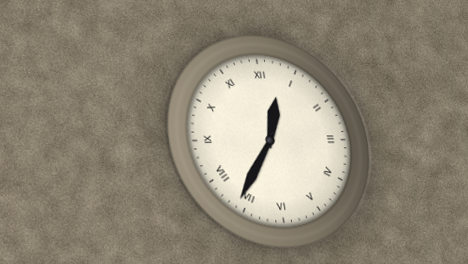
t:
12h36
